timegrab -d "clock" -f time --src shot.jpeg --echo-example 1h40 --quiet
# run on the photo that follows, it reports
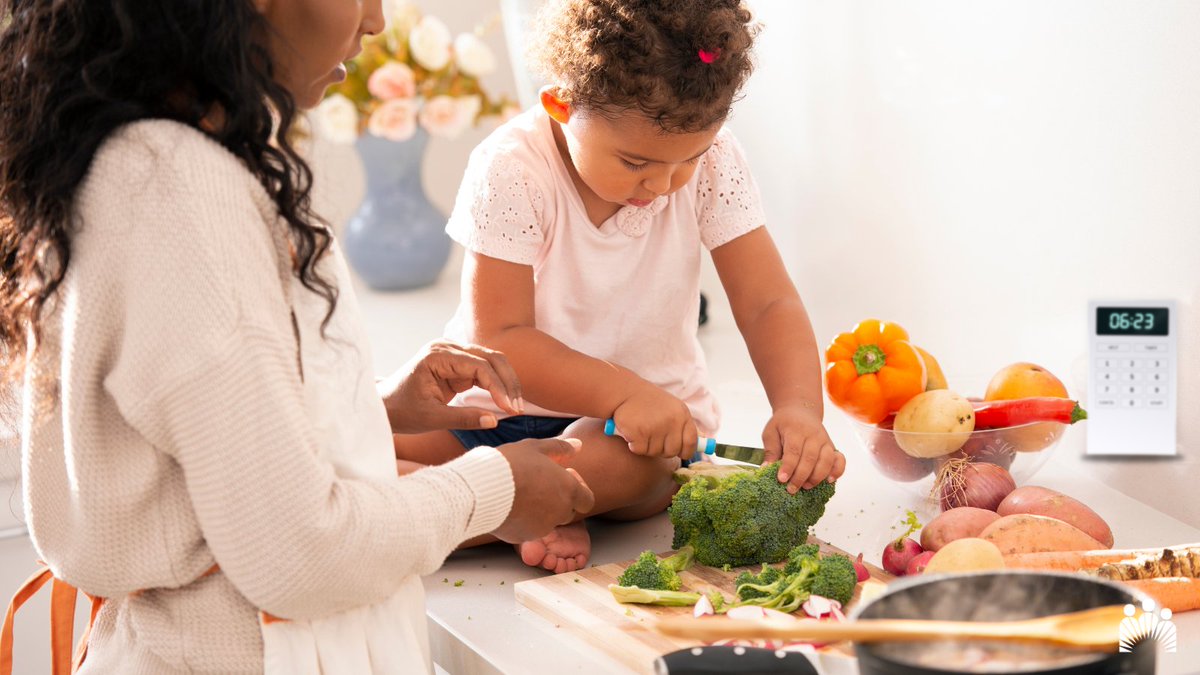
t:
6h23
